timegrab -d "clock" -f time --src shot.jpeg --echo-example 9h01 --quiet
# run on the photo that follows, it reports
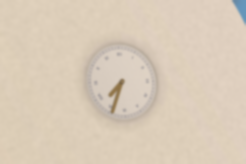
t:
7h34
